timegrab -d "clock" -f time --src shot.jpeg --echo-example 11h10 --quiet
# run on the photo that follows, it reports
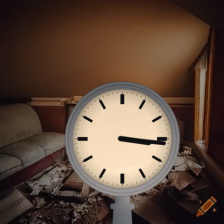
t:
3h16
